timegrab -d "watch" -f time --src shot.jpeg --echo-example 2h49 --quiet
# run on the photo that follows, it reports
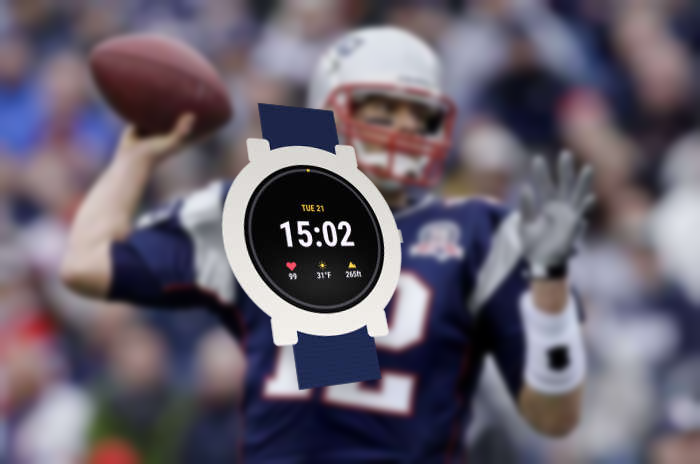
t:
15h02
